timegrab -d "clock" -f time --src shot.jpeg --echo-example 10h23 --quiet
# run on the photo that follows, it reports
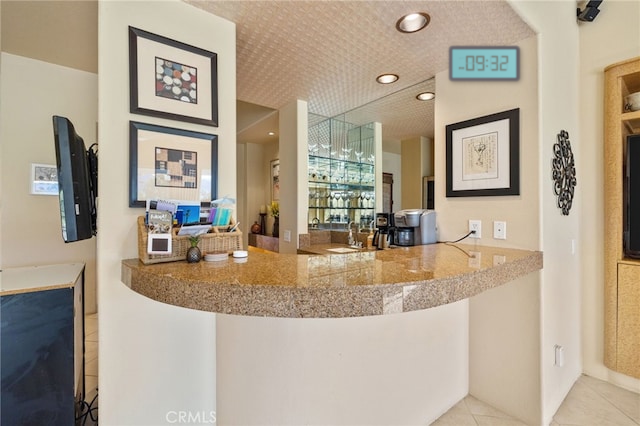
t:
9h32
